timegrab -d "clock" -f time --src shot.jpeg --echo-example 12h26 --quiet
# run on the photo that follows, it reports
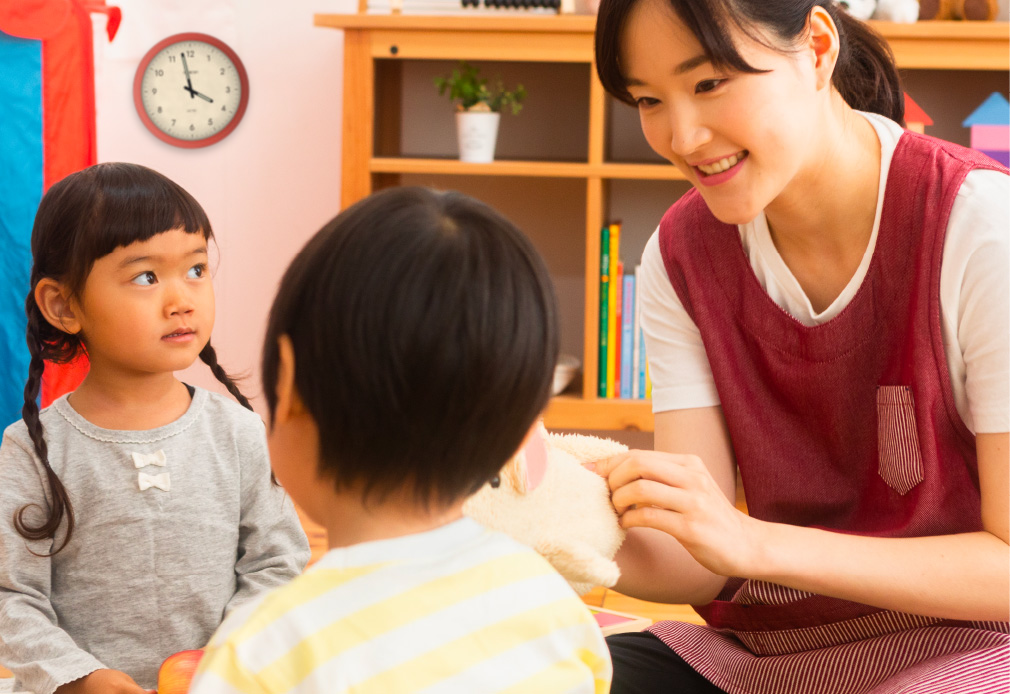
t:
3h58
